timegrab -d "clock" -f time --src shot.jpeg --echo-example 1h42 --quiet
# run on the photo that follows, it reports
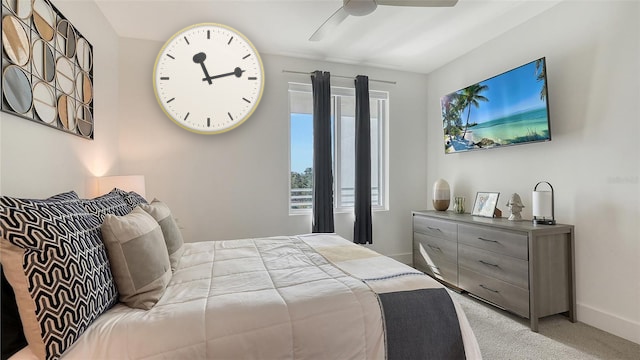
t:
11h13
